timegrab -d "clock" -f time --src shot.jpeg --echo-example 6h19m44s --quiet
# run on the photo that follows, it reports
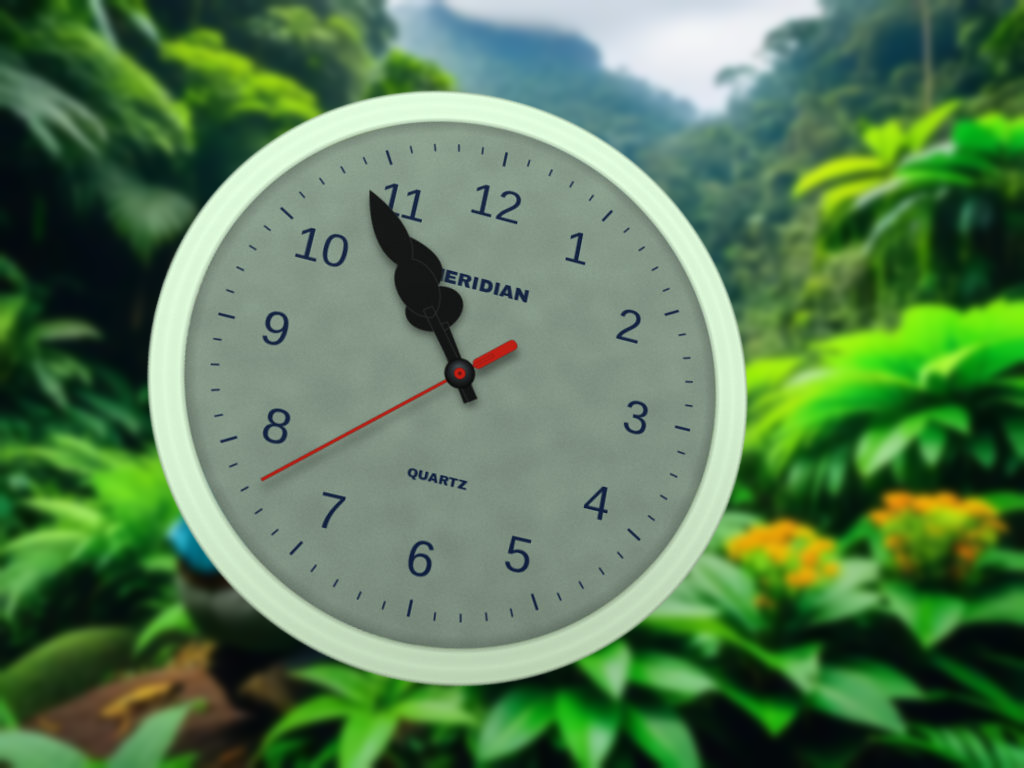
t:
10h53m38s
